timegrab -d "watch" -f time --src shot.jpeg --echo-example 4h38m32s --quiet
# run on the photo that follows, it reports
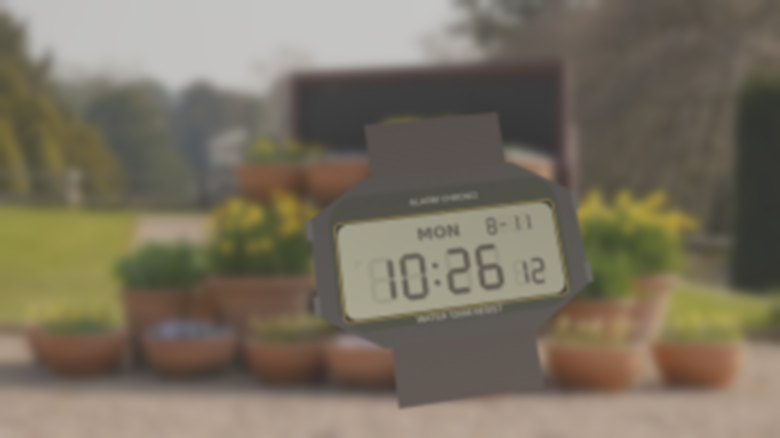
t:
10h26m12s
